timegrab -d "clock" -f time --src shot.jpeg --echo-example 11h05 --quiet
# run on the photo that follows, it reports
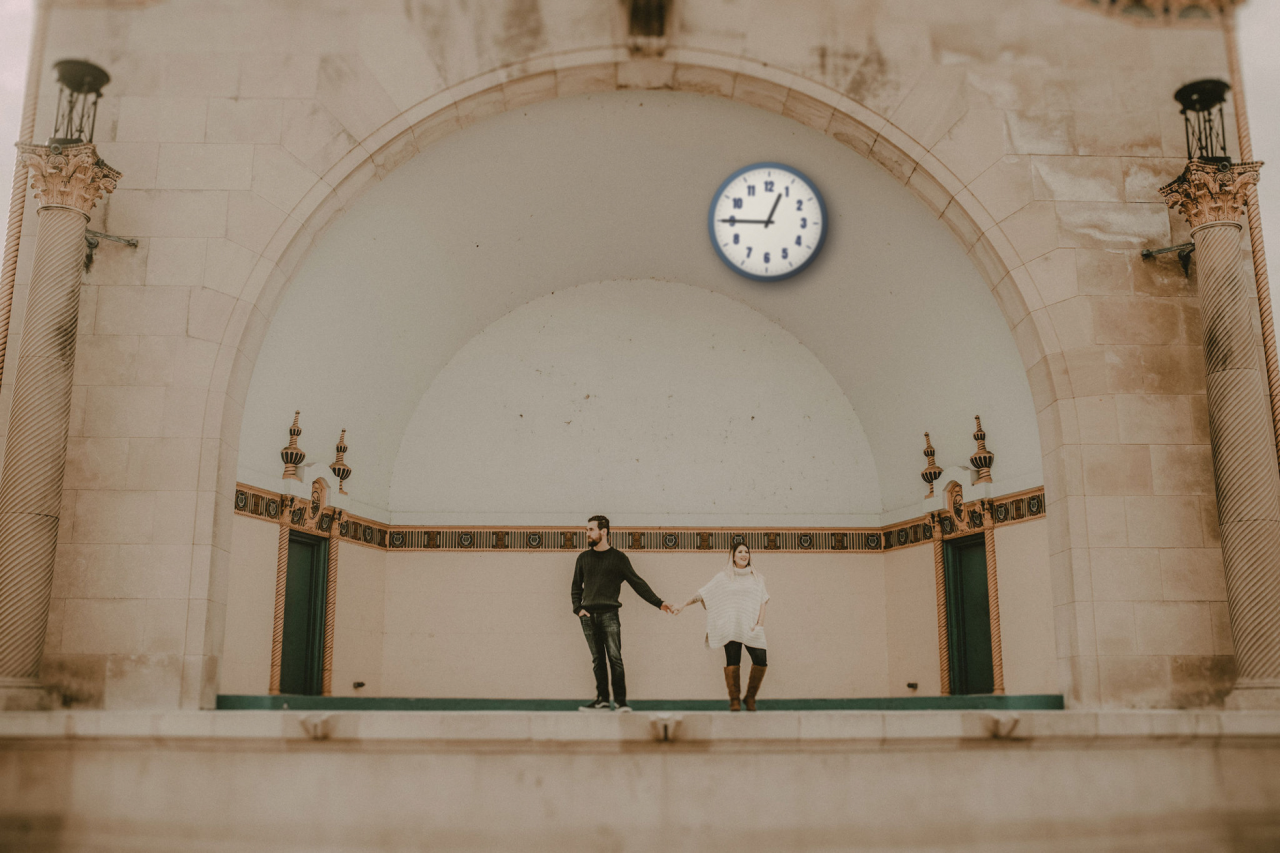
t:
12h45
